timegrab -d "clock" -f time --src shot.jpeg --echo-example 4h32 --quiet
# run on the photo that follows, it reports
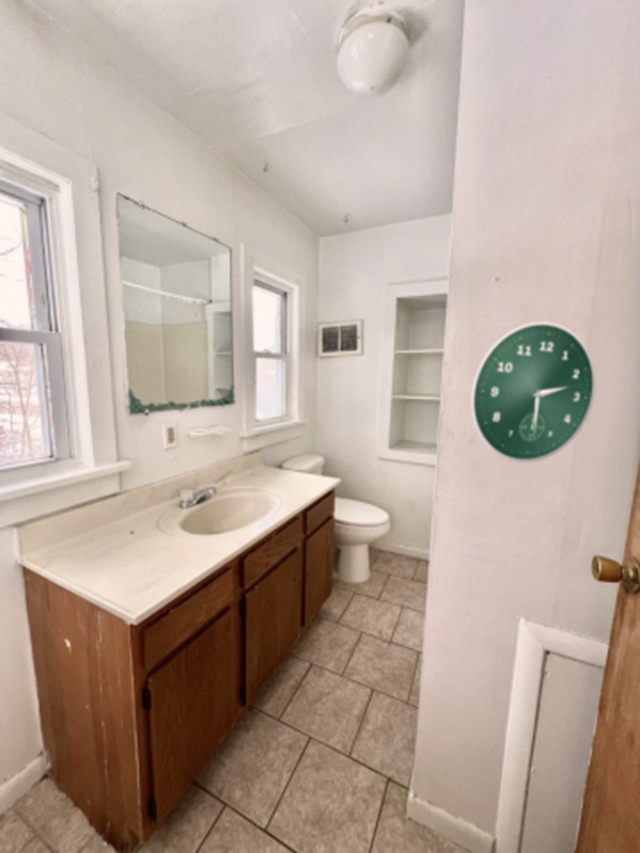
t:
2h29
